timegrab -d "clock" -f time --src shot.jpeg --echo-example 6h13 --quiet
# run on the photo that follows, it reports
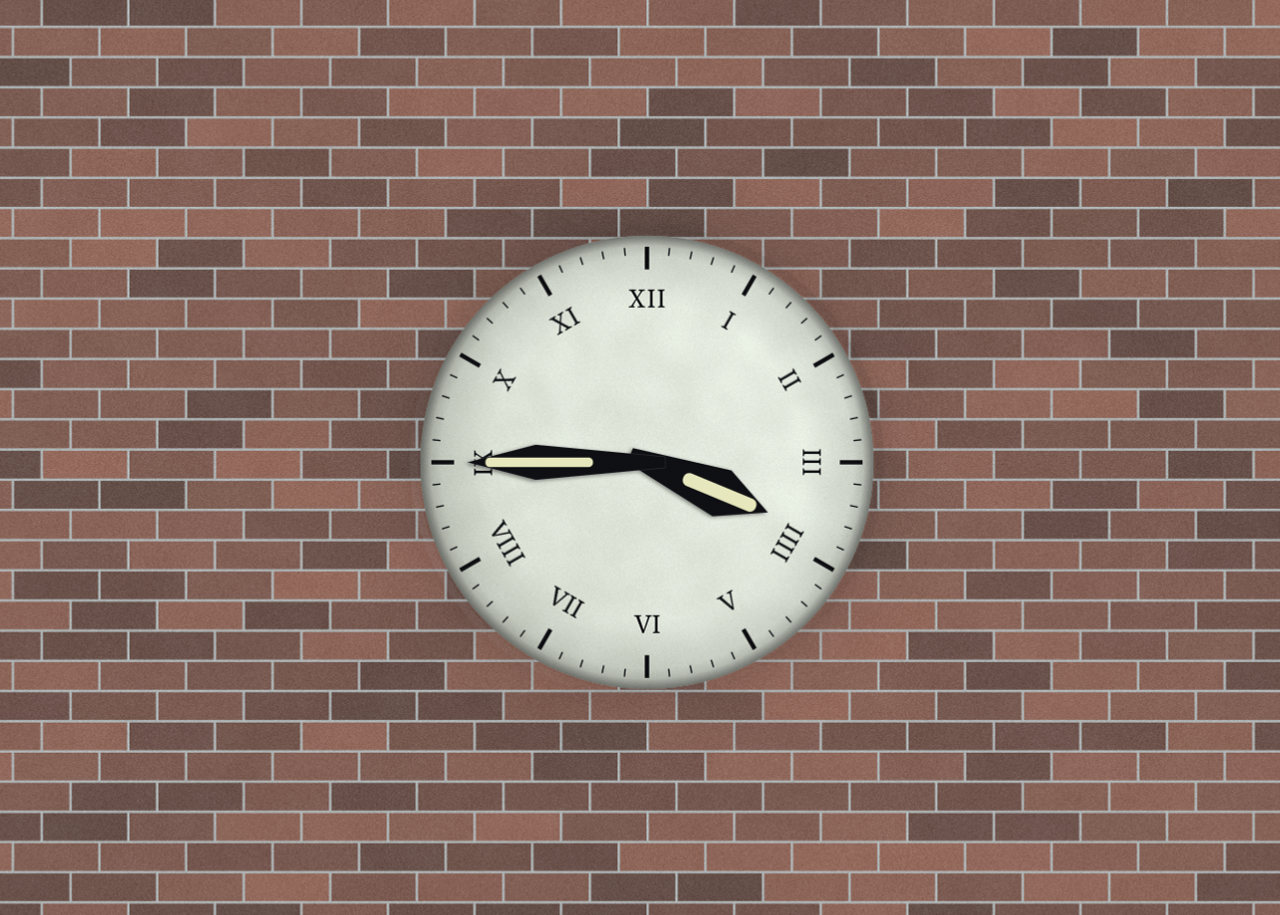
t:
3h45
